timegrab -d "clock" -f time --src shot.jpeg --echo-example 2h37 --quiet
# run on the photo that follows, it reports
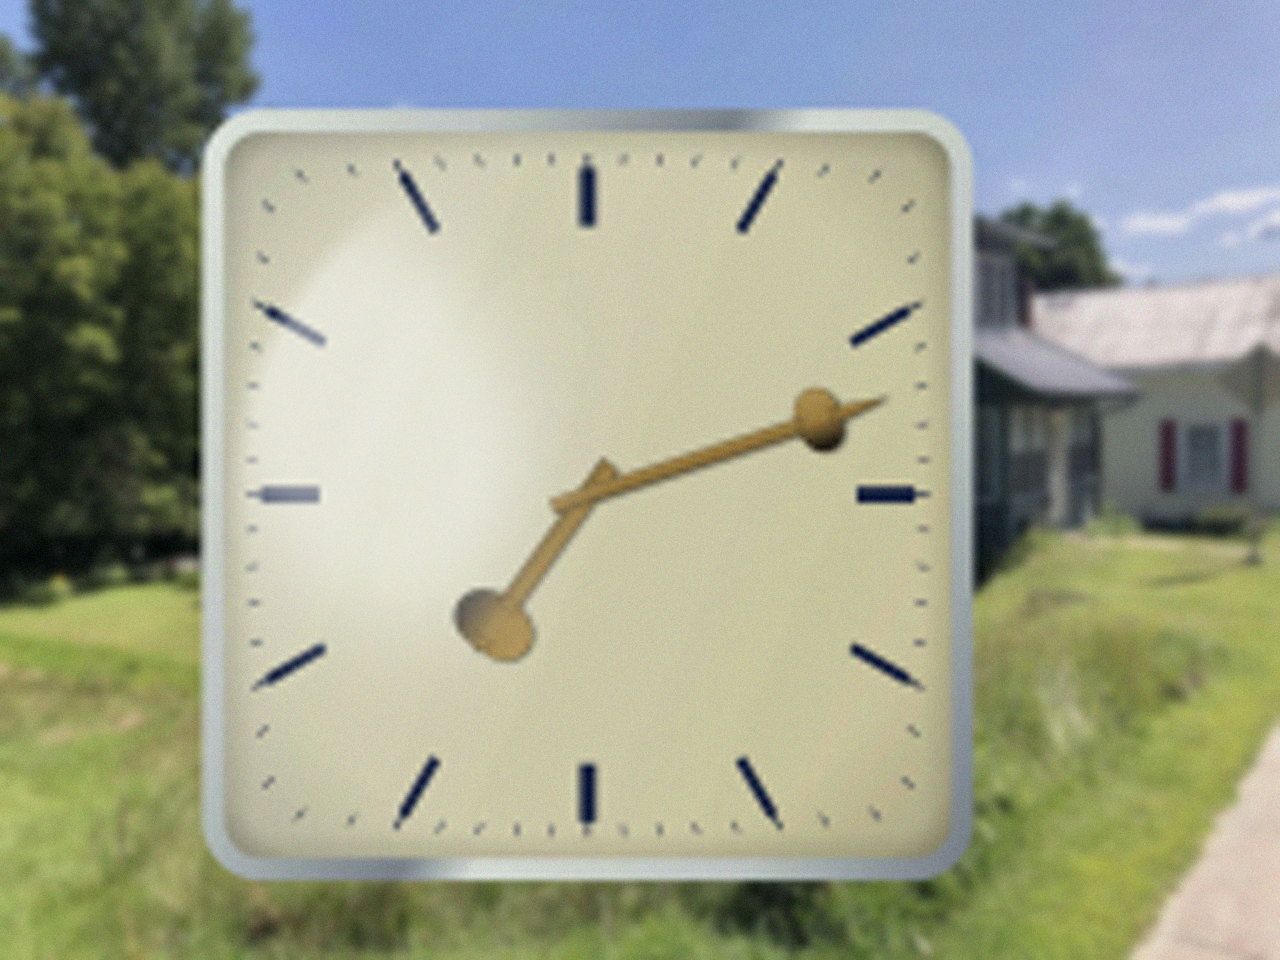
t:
7h12
